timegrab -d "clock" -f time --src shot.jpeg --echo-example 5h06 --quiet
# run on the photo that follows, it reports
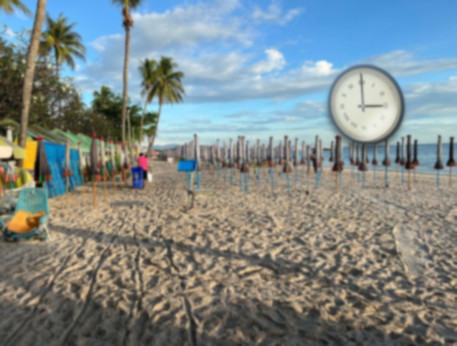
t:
3h00
